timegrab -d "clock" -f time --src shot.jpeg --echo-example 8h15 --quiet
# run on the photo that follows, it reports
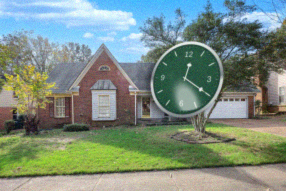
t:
12h20
